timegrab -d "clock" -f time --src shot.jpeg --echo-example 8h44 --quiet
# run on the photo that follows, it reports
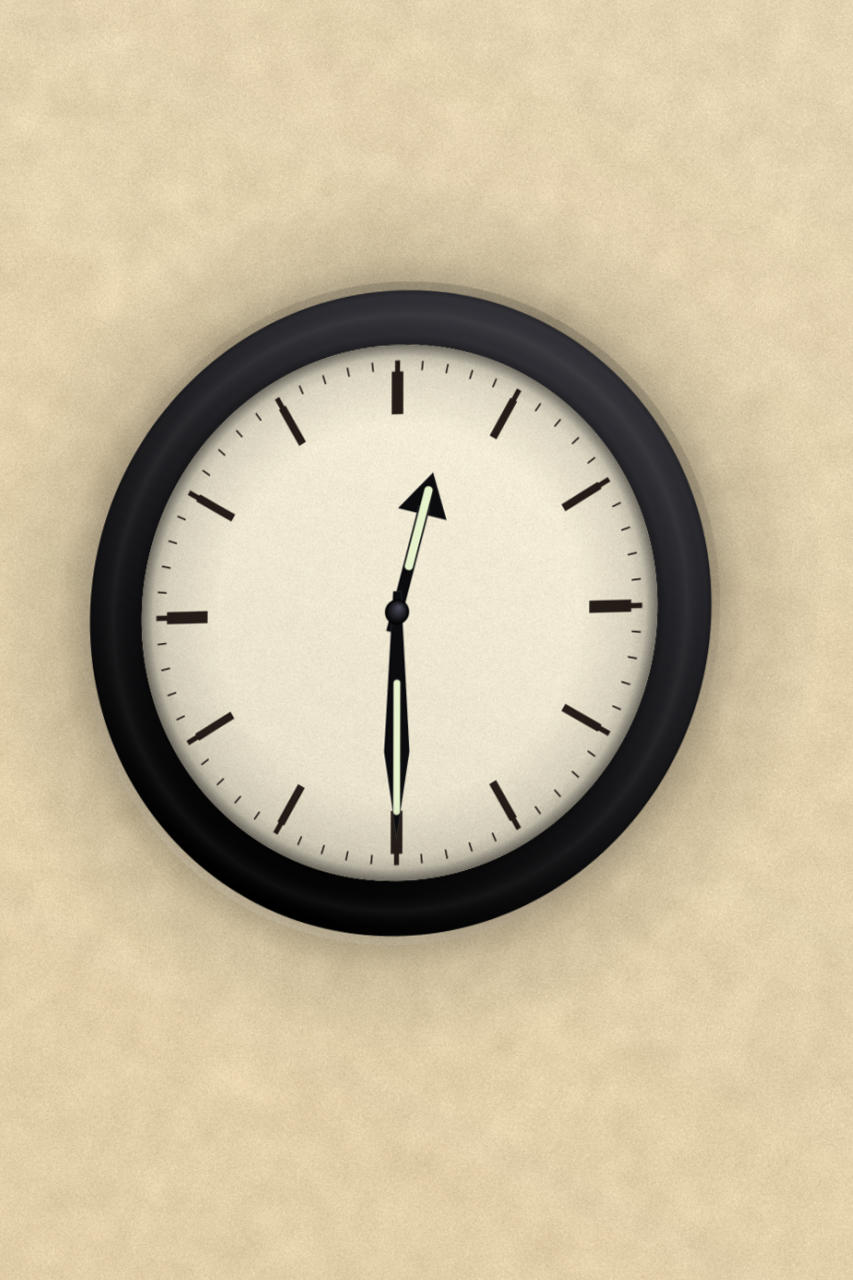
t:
12h30
